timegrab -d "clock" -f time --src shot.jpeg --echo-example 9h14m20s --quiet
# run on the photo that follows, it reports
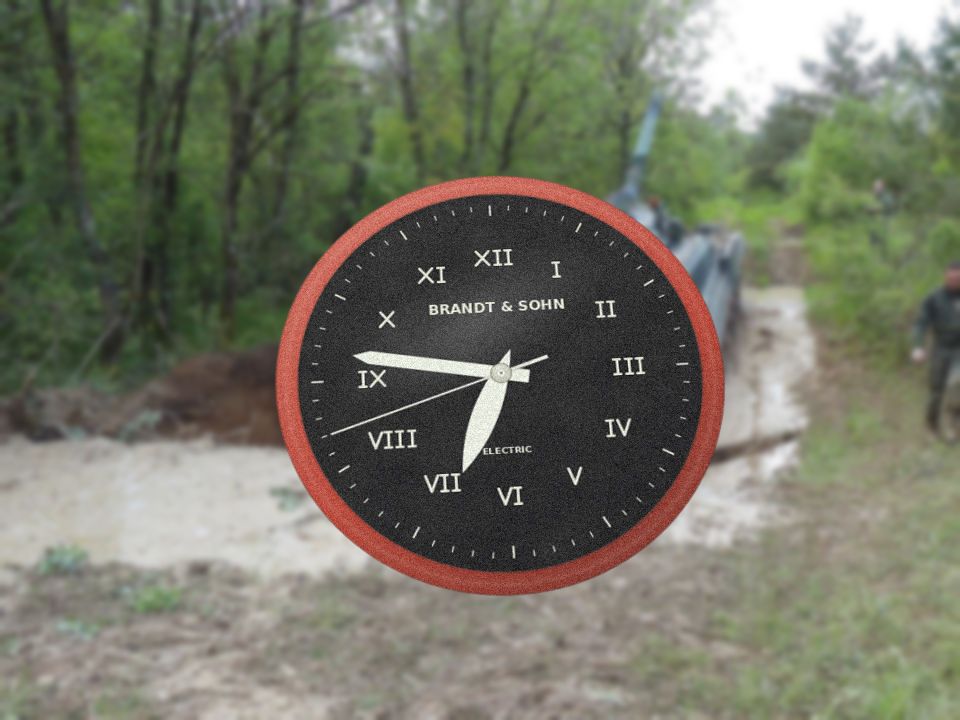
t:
6h46m42s
